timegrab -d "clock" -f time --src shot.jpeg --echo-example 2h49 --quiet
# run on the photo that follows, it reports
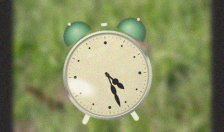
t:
4h27
